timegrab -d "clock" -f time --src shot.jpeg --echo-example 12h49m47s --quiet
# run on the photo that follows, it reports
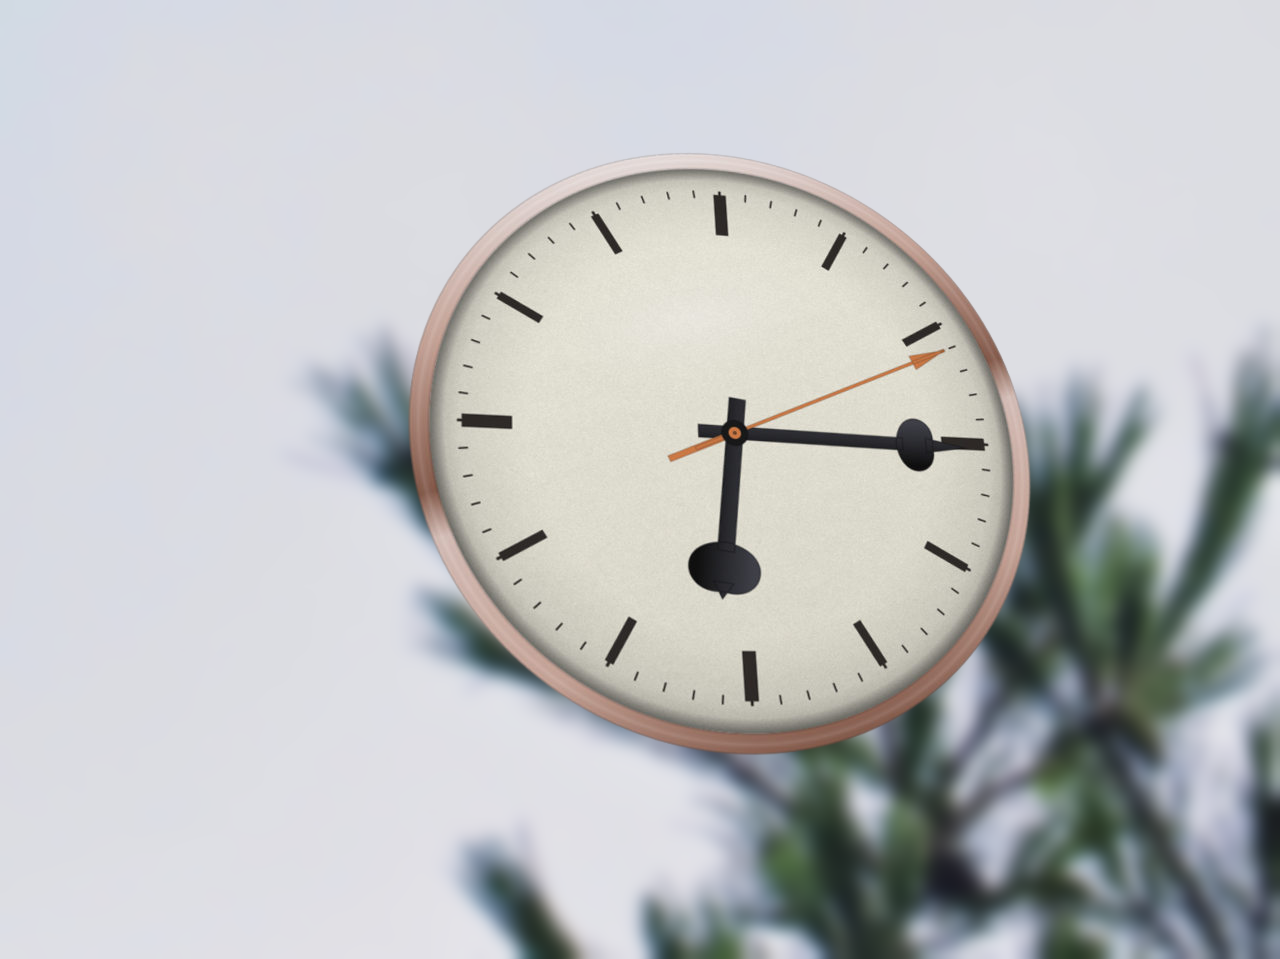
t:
6h15m11s
